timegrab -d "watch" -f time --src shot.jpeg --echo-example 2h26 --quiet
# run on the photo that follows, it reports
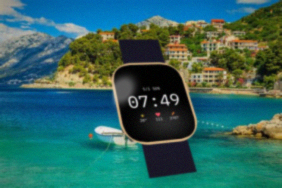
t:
7h49
